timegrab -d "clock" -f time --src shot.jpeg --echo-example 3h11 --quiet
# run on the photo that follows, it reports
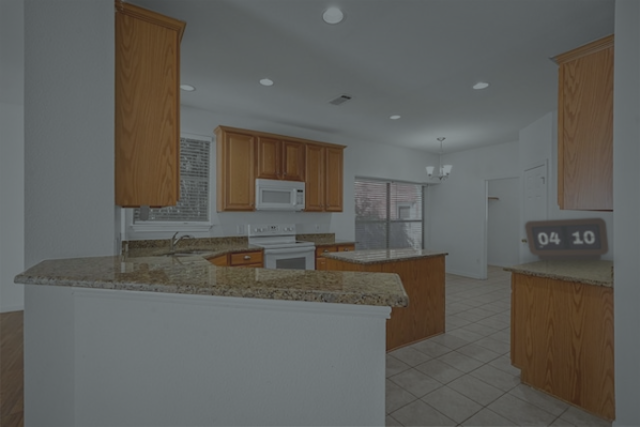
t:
4h10
